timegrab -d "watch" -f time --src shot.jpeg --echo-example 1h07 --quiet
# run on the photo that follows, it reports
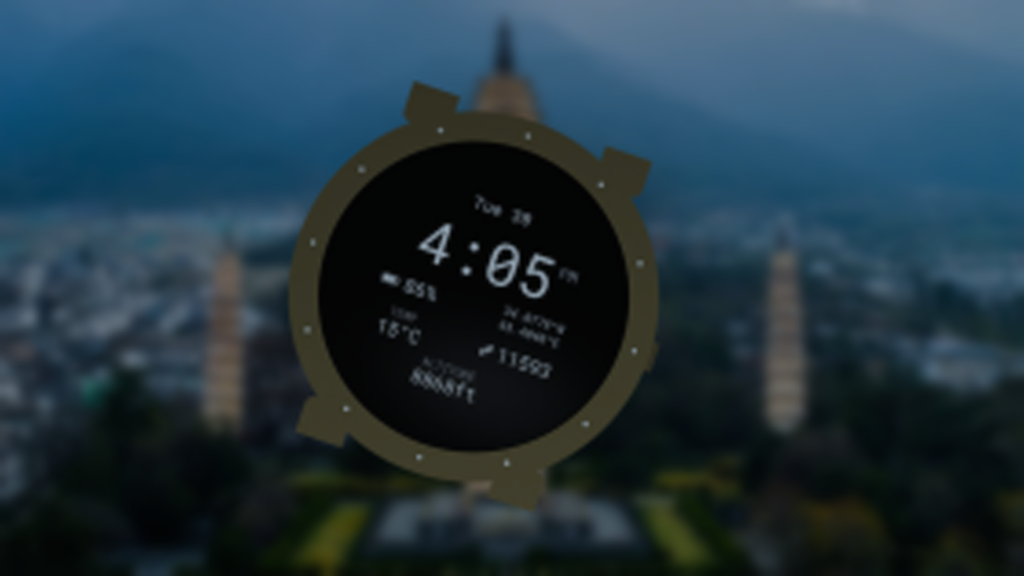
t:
4h05
